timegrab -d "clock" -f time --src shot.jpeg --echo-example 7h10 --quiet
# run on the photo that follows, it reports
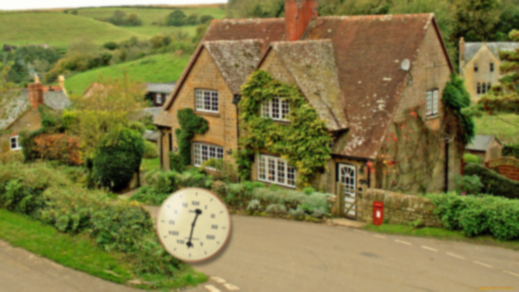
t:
12h31
